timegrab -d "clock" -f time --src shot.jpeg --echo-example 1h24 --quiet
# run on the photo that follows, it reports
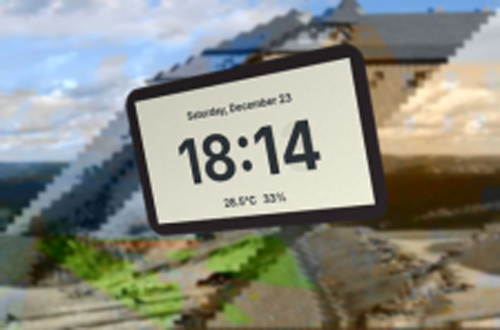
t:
18h14
